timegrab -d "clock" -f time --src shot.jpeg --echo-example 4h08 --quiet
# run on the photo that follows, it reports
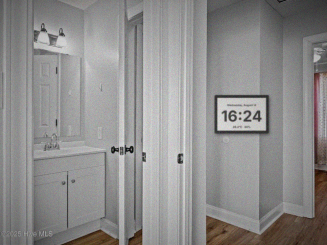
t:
16h24
